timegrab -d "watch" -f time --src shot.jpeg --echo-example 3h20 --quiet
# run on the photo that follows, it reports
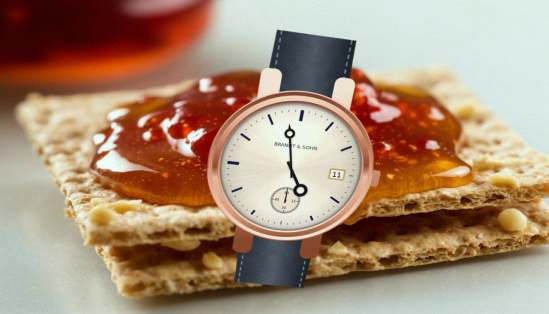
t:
4h58
